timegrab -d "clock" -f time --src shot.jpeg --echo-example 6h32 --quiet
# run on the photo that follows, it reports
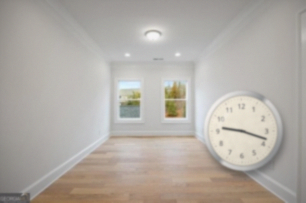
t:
9h18
